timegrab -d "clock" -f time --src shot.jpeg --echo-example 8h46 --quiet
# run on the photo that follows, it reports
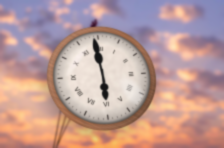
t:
5h59
